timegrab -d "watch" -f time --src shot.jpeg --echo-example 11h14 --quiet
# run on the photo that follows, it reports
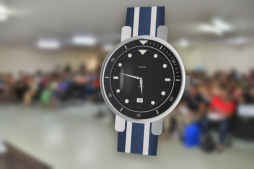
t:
5h47
